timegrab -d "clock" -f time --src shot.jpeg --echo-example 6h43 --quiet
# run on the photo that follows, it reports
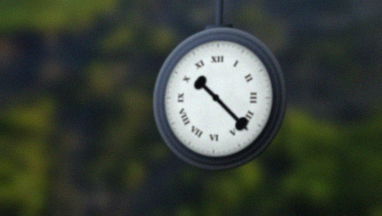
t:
10h22
